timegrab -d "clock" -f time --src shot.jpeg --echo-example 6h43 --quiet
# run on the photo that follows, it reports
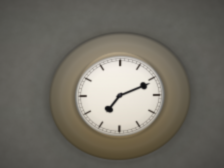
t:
7h11
